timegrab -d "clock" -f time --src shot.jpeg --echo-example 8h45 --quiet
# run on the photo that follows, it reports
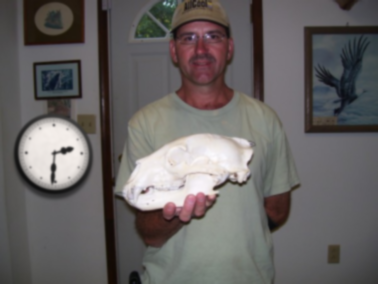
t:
2h31
